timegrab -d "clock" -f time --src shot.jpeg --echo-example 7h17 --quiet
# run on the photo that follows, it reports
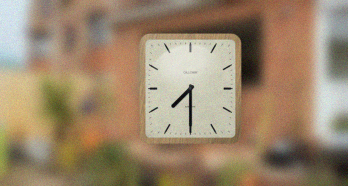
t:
7h30
